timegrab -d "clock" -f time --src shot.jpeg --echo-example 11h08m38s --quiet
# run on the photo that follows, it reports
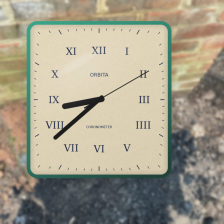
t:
8h38m10s
